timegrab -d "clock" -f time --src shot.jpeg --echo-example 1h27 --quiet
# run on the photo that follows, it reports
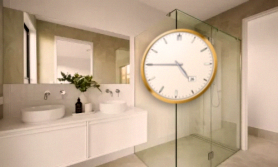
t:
4h45
